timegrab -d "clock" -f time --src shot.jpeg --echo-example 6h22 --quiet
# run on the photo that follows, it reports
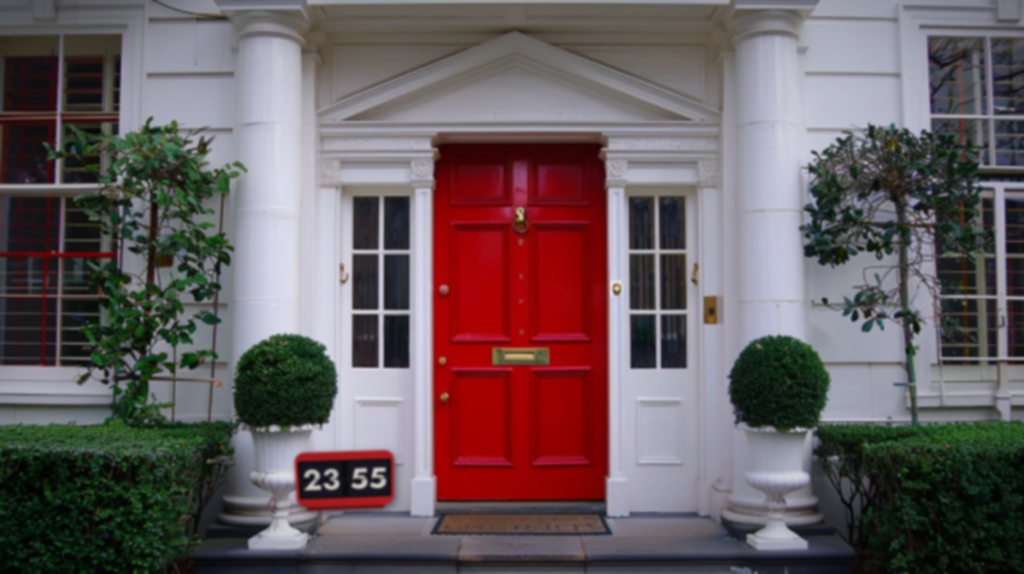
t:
23h55
